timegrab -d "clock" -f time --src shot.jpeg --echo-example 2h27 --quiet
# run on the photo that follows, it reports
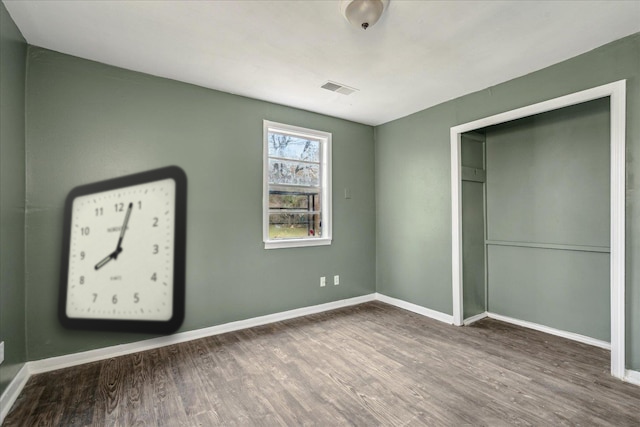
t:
8h03
